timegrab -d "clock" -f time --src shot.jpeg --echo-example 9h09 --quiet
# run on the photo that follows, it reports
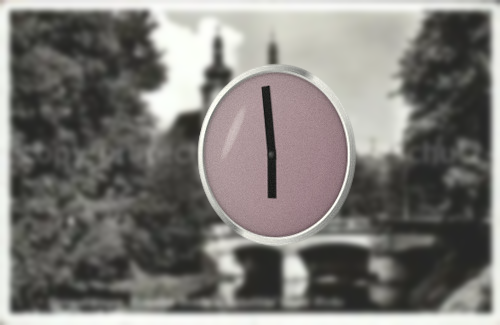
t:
5h59
